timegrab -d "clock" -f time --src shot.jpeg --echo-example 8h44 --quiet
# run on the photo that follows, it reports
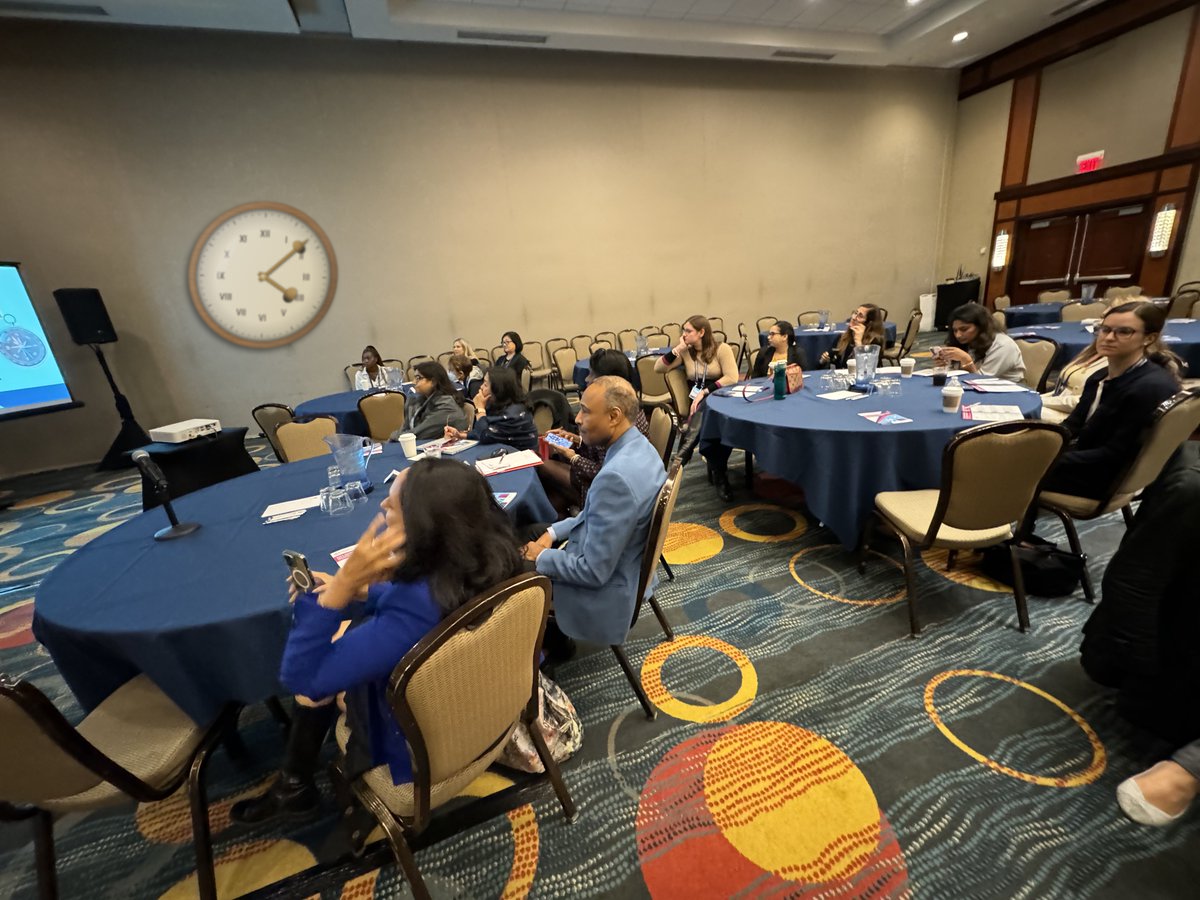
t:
4h08
